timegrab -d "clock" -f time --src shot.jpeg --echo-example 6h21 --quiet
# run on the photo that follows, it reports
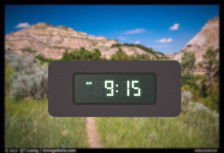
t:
9h15
